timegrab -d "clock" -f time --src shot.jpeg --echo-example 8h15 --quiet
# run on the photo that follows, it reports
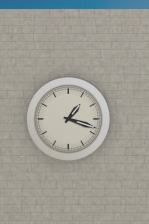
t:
1h18
